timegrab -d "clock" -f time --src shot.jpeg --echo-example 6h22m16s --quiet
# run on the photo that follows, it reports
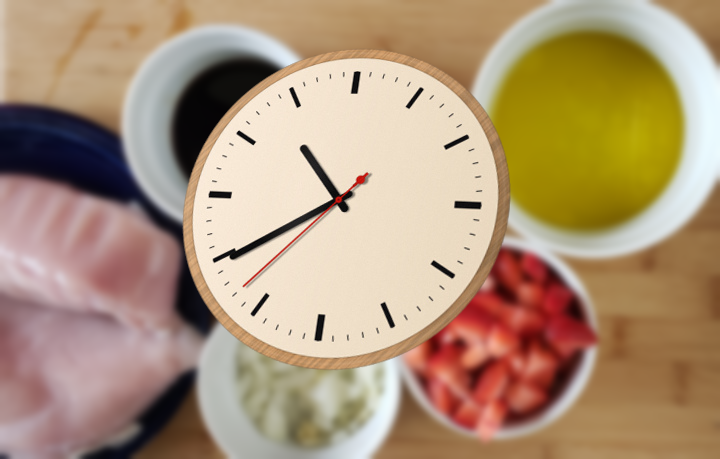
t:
10h39m37s
